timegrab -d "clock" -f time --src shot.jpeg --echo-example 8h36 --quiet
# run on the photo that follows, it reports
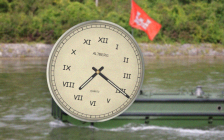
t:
7h20
